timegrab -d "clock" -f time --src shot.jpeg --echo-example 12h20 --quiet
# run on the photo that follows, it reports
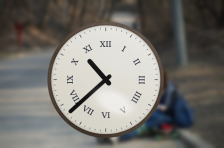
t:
10h38
